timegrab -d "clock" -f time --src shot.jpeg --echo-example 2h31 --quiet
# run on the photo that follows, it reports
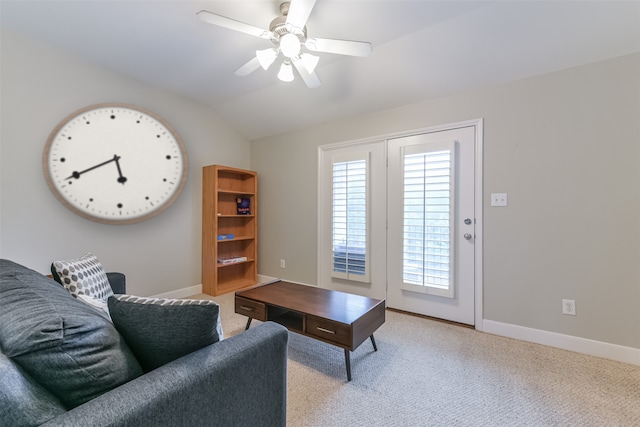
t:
5h41
